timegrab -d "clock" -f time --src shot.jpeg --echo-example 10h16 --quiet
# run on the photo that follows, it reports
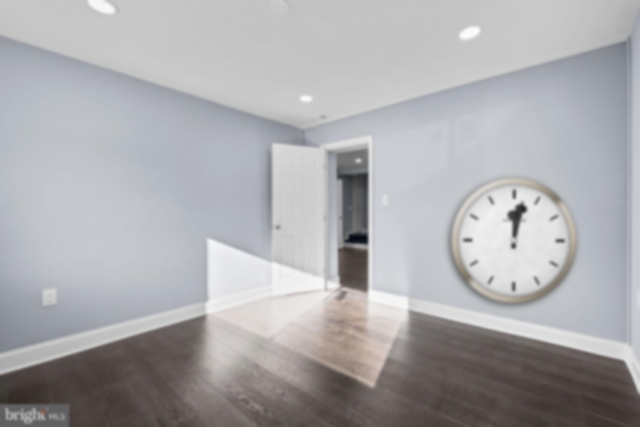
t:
12h02
